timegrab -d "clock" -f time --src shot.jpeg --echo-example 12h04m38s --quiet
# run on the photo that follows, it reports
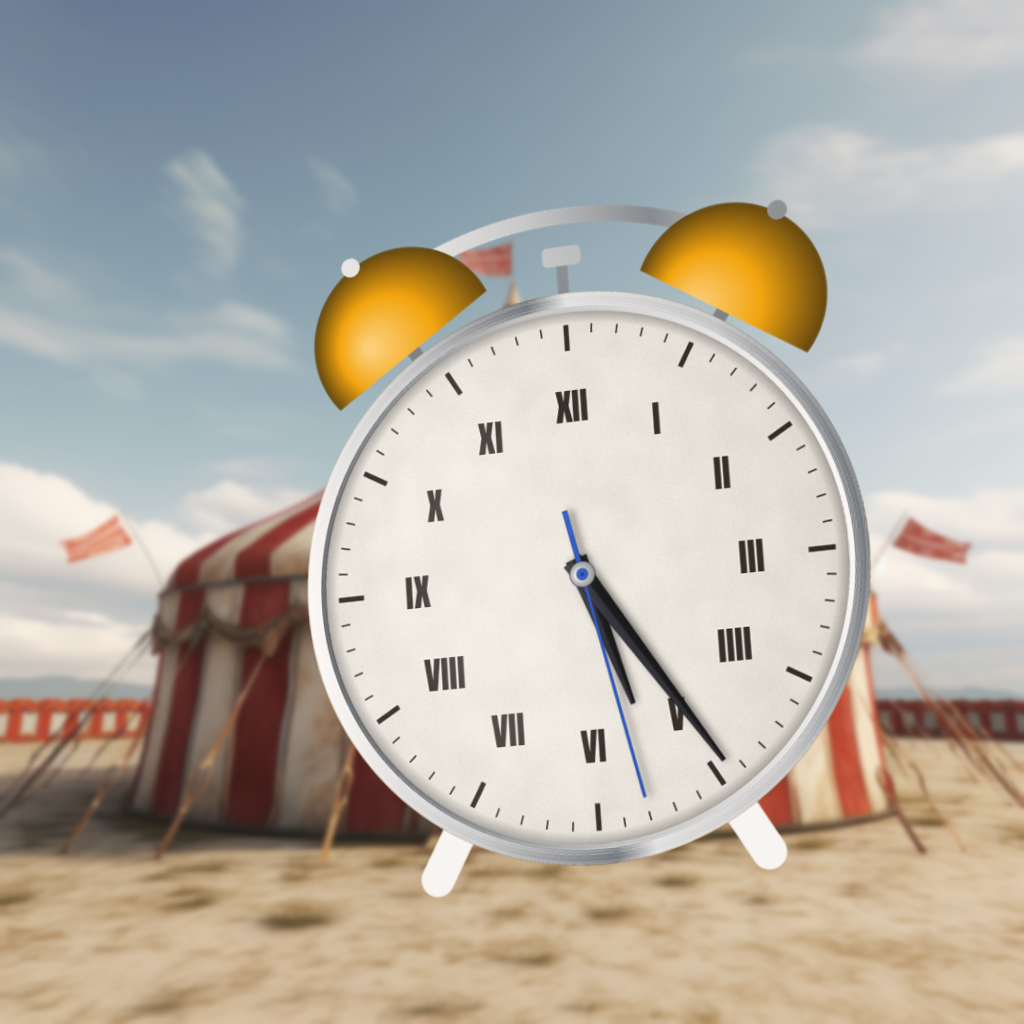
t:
5h24m28s
